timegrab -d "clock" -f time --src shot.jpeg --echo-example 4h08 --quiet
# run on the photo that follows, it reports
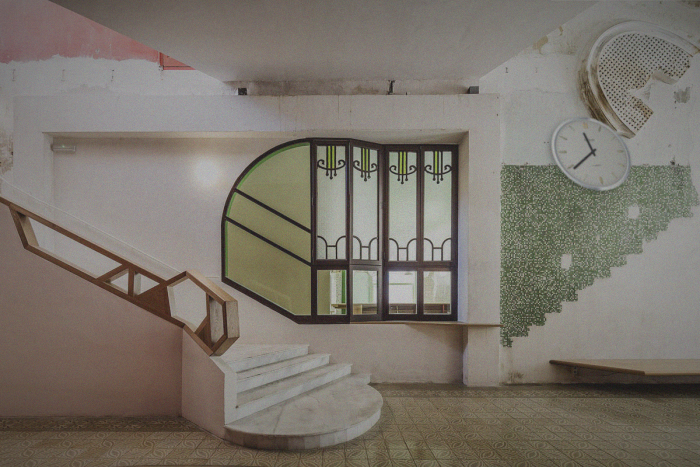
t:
11h39
